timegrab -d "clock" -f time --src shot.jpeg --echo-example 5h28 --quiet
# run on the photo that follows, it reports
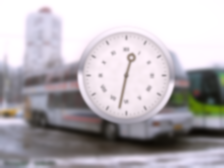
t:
12h32
